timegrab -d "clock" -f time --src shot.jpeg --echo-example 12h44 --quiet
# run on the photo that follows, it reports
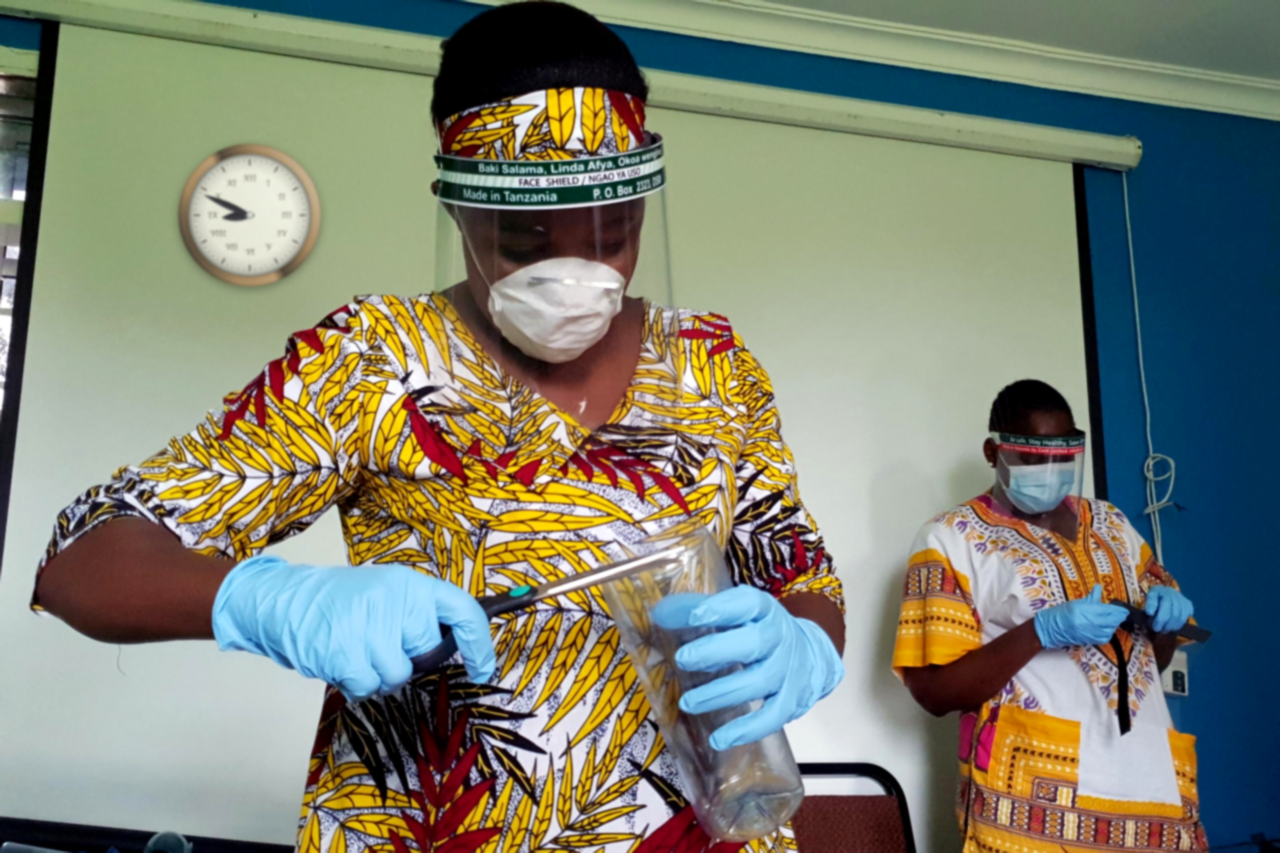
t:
8h49
